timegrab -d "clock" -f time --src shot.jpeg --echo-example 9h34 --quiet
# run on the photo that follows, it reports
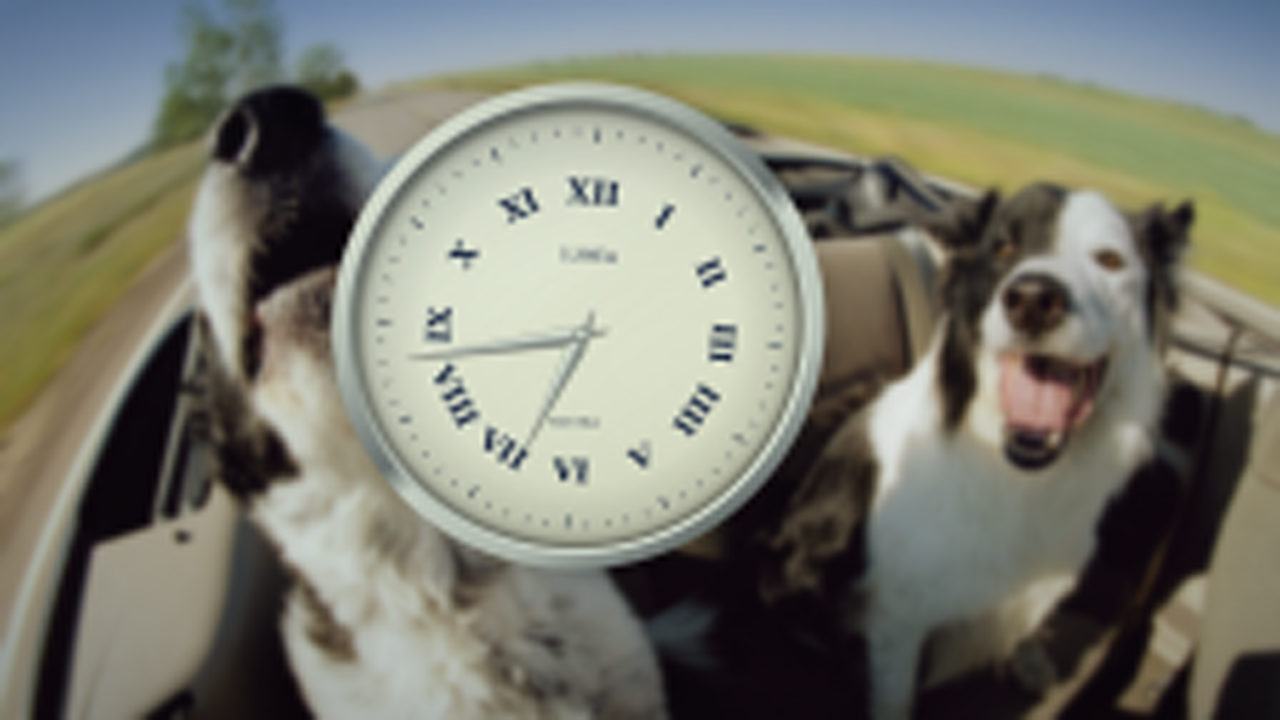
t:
6h43
